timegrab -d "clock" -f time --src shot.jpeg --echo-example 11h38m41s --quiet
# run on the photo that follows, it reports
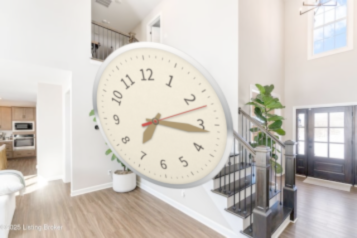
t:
7h16m12s
